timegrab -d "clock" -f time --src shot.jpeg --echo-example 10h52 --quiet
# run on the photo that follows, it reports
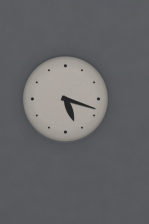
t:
5h18
